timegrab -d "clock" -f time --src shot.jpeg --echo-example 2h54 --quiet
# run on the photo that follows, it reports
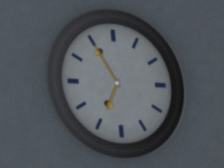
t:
6h55
